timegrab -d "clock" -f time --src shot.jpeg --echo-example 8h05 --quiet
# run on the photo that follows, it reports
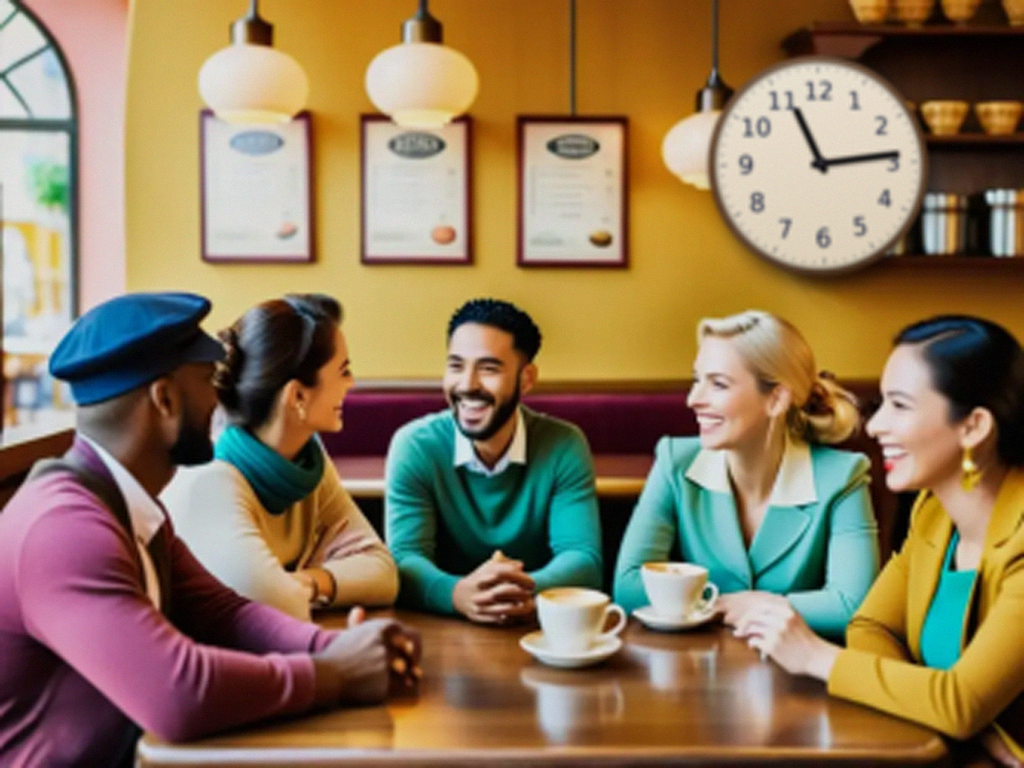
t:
11h14
